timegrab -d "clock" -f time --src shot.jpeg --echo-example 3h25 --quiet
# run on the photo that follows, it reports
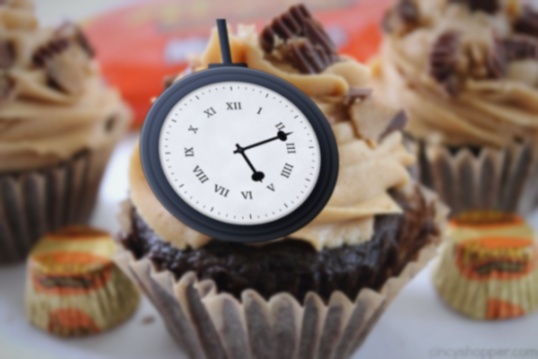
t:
5h12
